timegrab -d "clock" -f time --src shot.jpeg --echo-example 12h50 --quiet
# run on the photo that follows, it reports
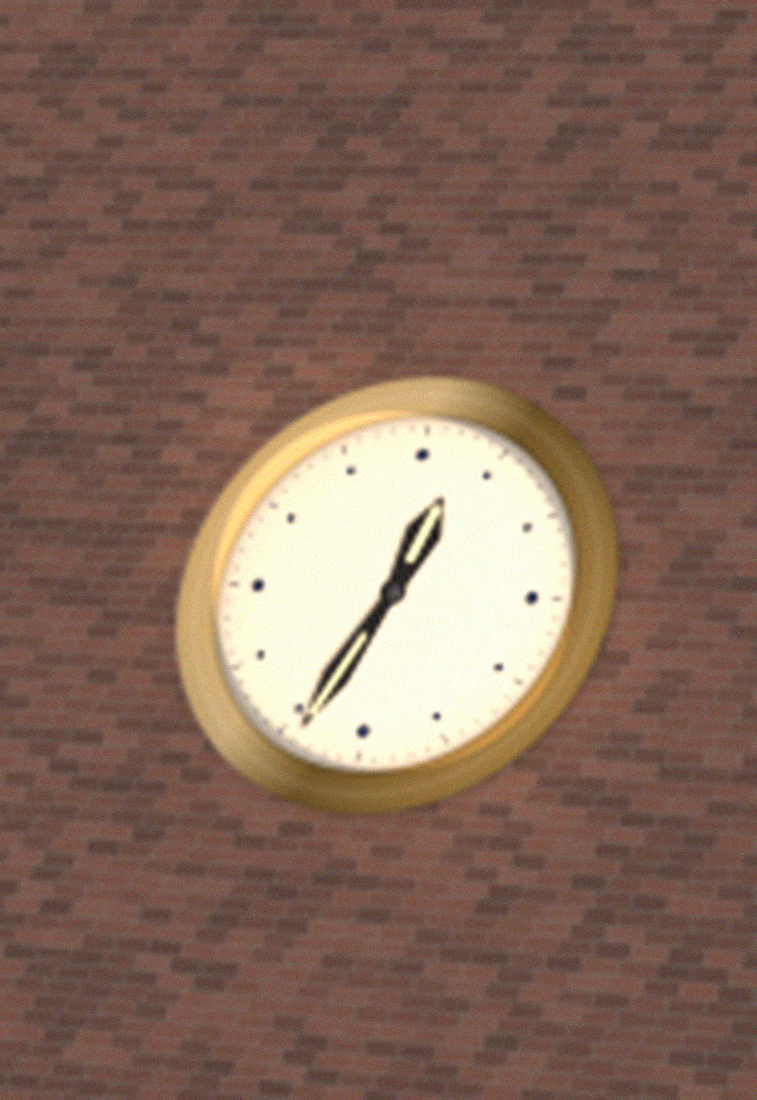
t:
12h34
